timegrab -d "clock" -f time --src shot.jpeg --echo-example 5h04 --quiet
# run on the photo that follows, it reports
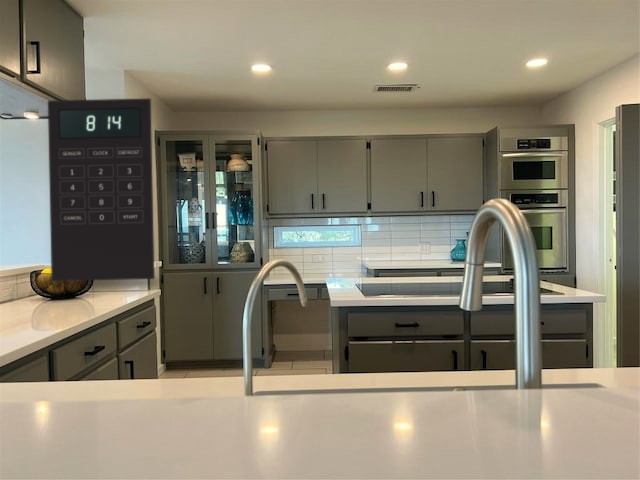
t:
8h14
